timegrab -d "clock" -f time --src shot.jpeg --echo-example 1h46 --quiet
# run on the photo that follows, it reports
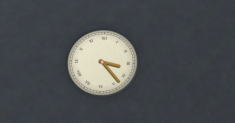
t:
3h23
